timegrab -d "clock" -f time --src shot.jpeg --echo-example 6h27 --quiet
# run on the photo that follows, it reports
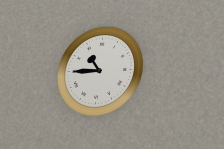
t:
10h45
